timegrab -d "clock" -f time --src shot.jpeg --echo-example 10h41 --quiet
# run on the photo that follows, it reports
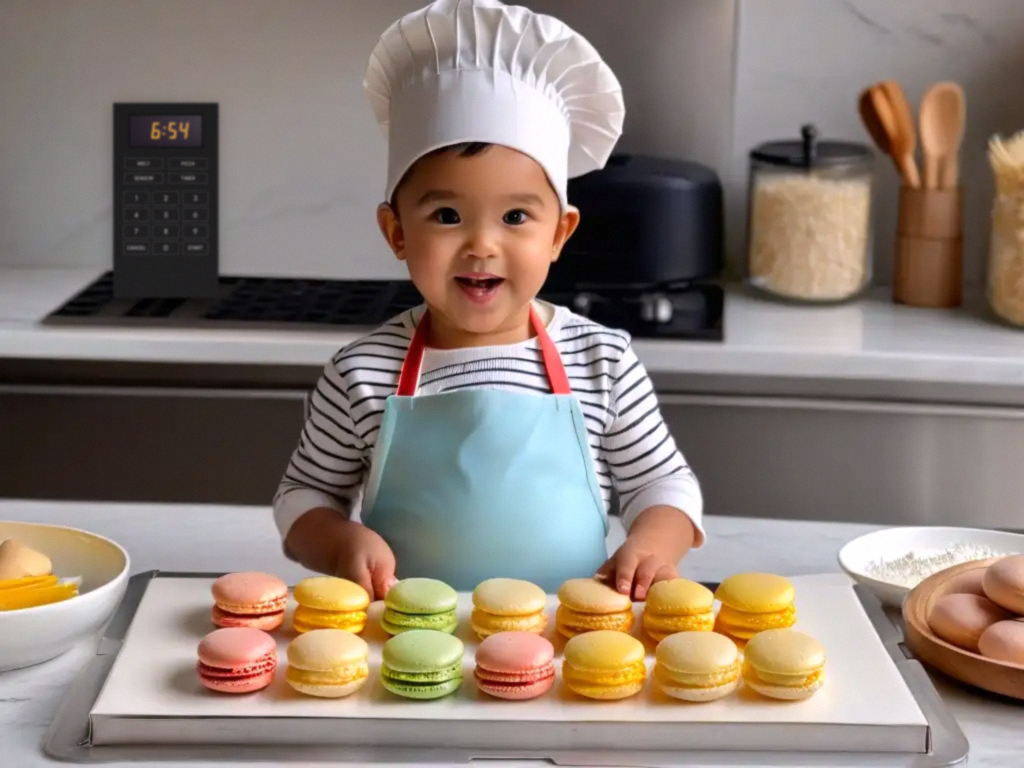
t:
6h54
